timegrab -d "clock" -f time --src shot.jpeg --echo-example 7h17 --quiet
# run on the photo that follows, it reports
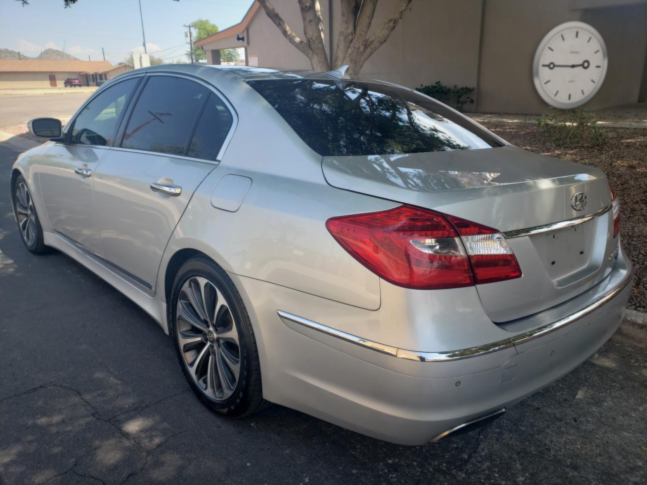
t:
2h45
